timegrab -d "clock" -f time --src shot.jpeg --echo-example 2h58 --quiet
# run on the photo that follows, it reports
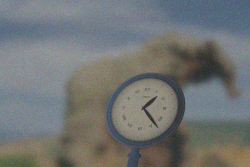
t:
1h23
